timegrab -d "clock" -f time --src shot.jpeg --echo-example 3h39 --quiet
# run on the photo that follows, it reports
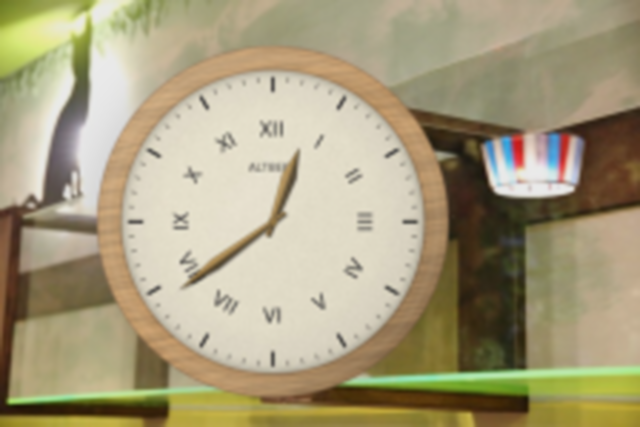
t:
12h39
